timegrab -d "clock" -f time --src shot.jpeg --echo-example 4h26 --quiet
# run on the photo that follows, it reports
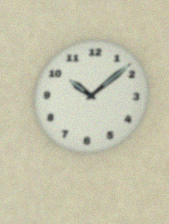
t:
10h08
